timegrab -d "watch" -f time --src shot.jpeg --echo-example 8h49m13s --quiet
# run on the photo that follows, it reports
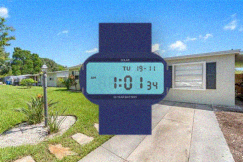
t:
1h01m34s
